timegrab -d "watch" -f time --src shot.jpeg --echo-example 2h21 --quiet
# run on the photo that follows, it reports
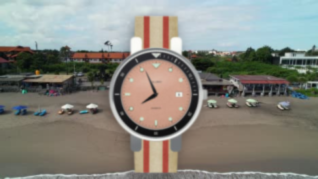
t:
7h56
